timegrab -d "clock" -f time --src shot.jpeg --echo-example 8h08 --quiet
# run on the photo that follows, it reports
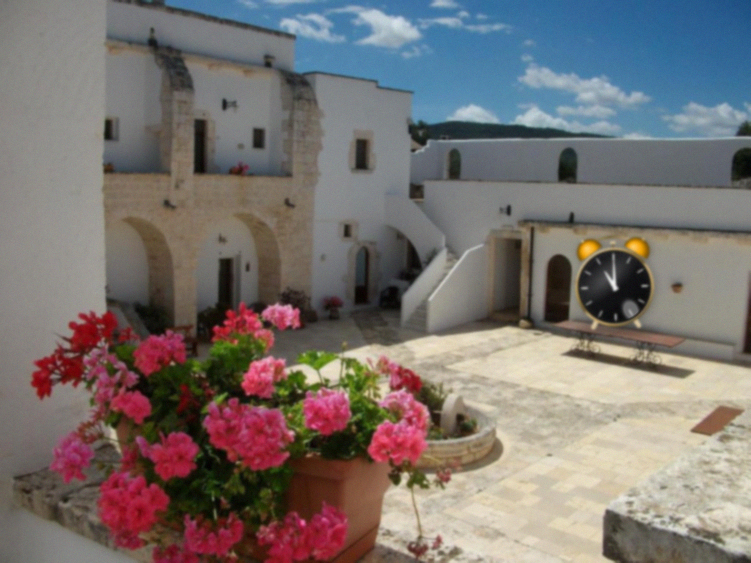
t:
11h00
